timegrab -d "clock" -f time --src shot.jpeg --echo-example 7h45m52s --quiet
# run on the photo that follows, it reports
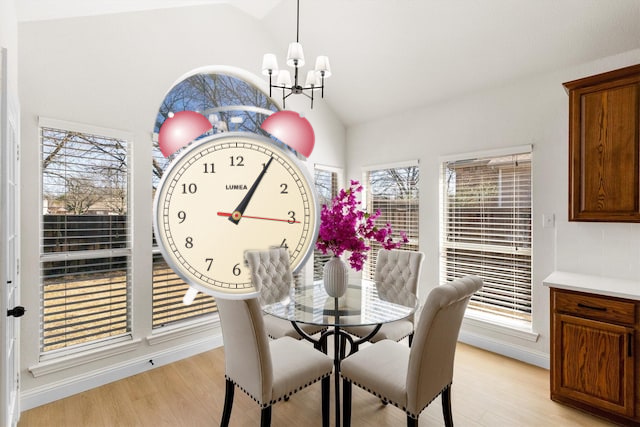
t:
1h05m16s
